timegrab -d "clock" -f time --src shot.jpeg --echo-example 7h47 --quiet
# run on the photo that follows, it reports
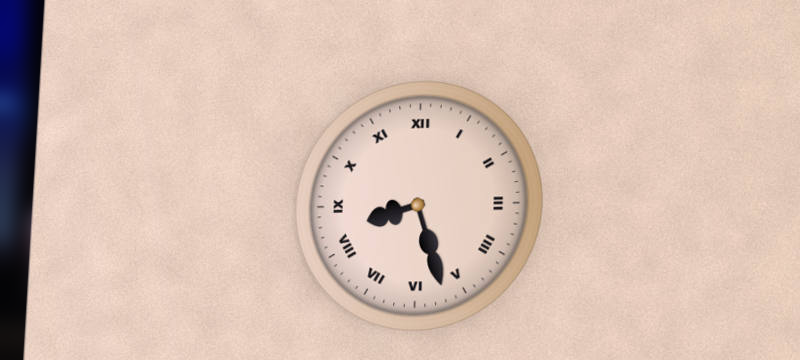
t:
8h27
